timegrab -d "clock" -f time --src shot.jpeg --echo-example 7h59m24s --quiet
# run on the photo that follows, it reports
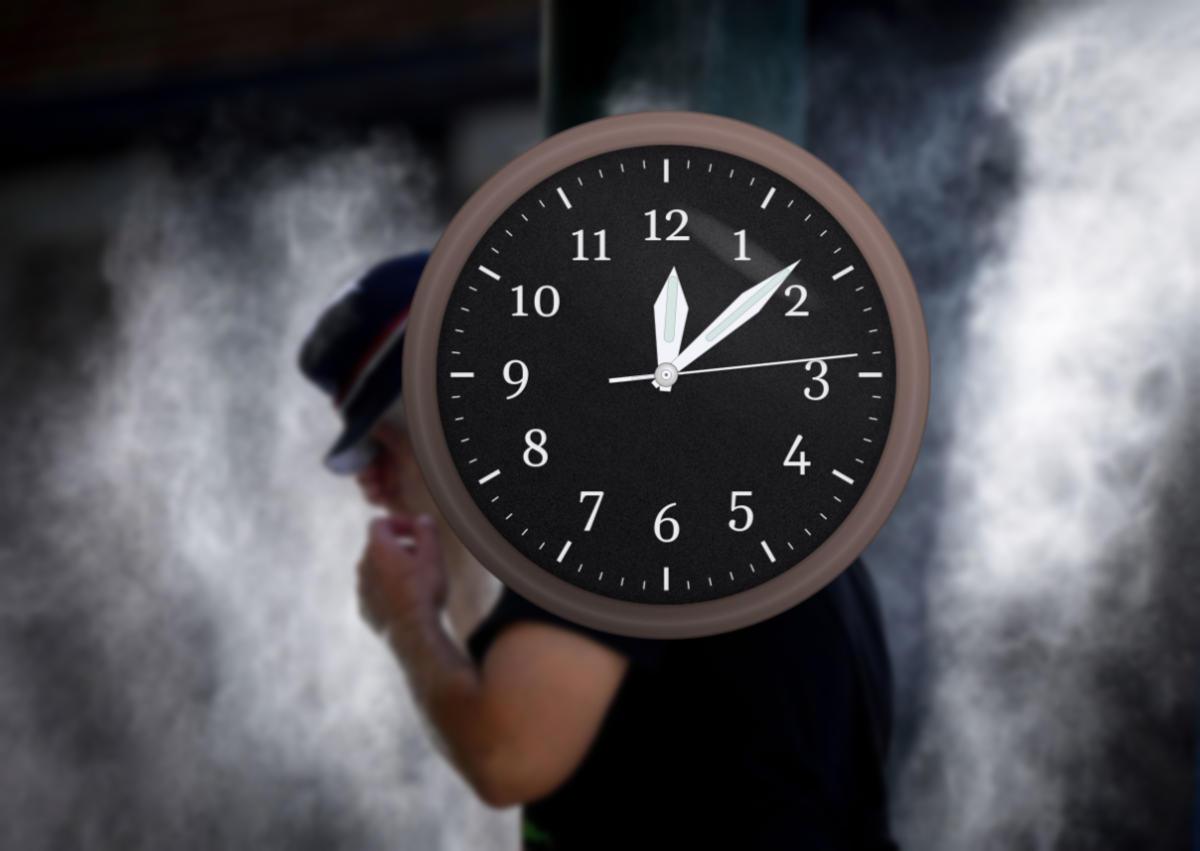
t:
12h08m14s
